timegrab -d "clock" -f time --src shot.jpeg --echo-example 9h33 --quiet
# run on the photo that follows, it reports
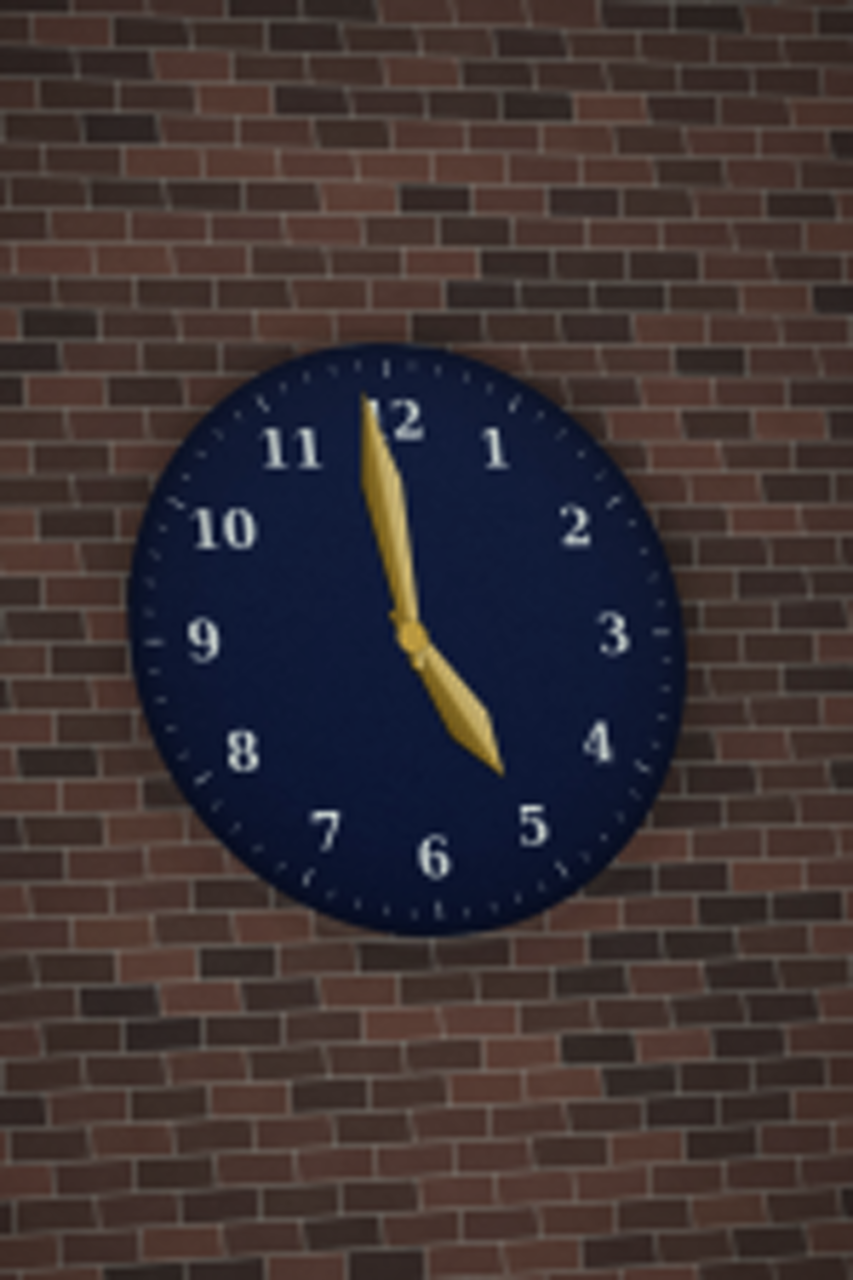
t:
4h59
